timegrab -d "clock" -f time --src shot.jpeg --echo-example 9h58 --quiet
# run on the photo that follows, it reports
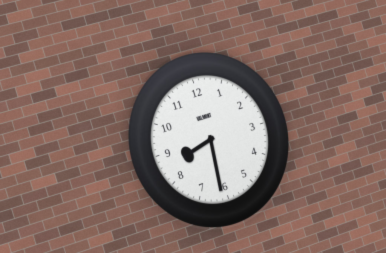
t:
8h31
